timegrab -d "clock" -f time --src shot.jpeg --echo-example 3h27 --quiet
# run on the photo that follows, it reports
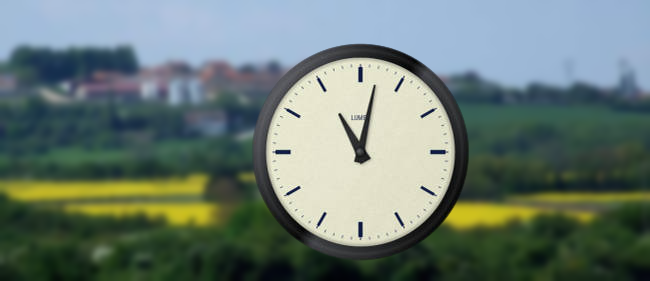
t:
11h02
